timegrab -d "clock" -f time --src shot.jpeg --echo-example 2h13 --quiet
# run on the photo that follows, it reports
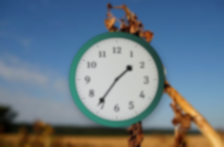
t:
1h36
